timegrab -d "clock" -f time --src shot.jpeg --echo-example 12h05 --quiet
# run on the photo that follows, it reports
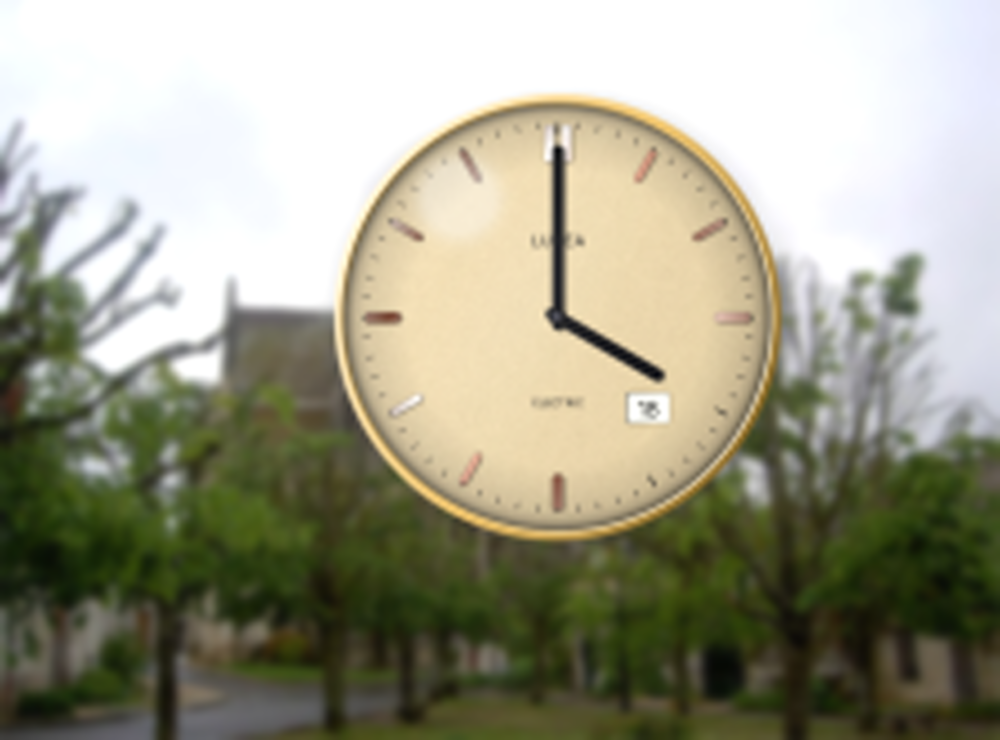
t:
4h00
